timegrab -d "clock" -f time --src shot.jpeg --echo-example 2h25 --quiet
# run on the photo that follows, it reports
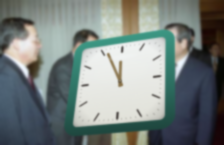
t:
11h56
